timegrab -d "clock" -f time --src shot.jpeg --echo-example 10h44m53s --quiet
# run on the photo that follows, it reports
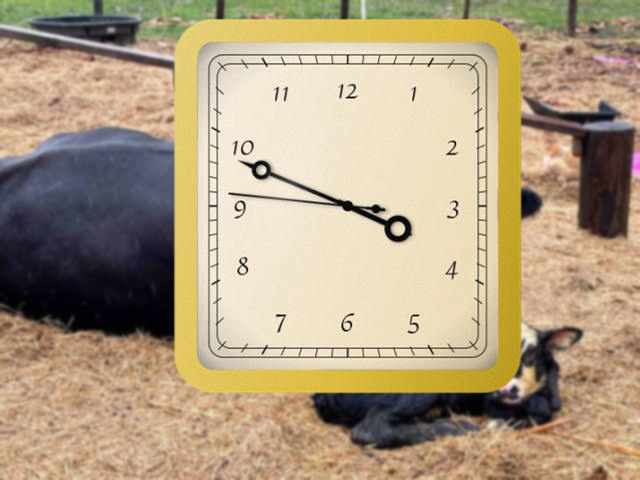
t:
3h48m46s
